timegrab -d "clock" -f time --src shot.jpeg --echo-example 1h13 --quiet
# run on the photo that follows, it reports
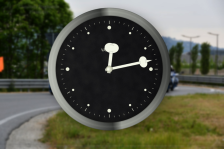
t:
12h13
